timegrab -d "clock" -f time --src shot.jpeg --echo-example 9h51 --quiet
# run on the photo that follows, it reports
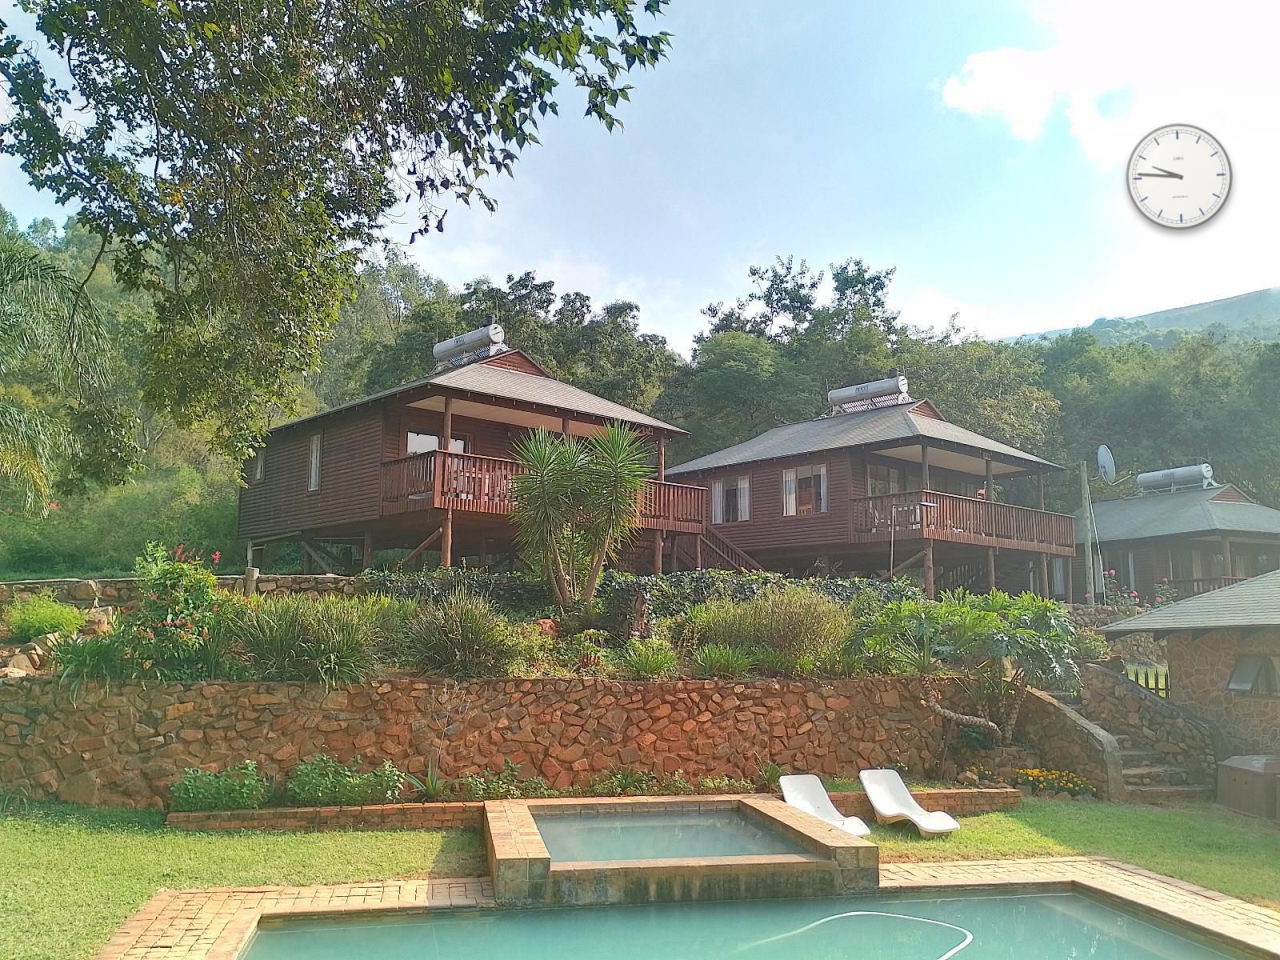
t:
9h46
